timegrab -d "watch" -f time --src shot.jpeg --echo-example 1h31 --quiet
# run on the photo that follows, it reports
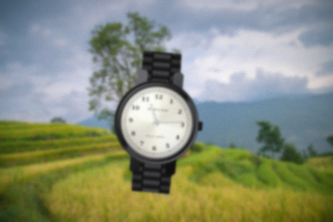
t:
11h14
